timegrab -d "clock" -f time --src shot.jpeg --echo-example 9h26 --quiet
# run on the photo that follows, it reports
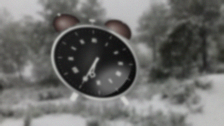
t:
6h35
